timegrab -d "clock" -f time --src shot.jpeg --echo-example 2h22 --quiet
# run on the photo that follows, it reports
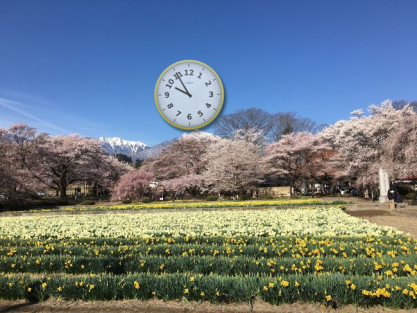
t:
9h55
